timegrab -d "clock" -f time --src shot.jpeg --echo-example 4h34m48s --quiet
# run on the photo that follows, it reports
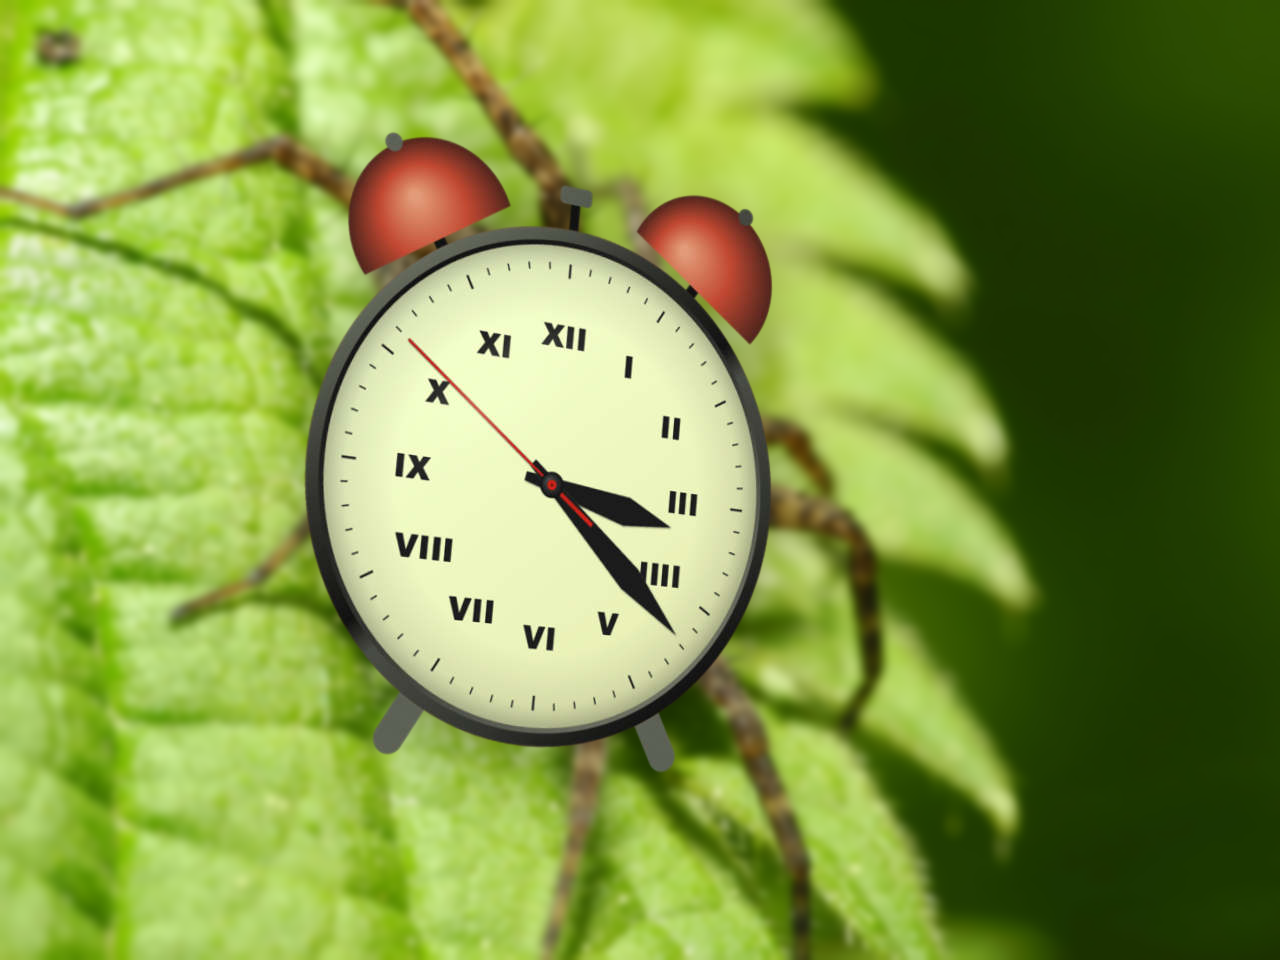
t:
3h21m51s
